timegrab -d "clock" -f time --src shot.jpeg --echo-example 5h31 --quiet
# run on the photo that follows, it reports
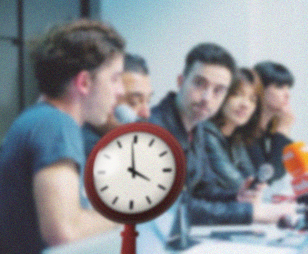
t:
3h59
